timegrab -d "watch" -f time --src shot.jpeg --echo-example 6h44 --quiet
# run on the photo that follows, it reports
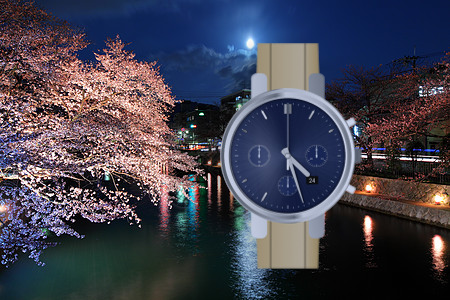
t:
4h27
